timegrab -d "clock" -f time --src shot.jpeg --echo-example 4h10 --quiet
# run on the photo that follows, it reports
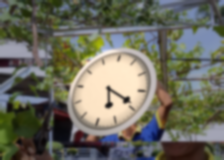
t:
5h19
